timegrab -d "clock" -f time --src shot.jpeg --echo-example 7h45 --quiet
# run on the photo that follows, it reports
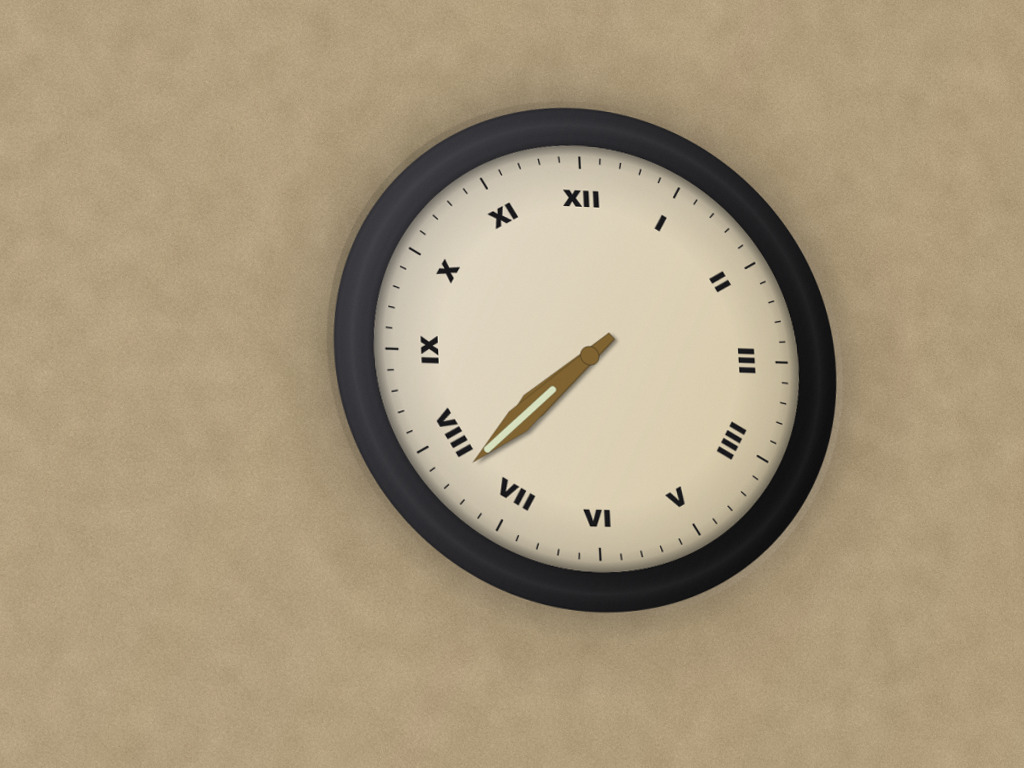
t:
7h38
